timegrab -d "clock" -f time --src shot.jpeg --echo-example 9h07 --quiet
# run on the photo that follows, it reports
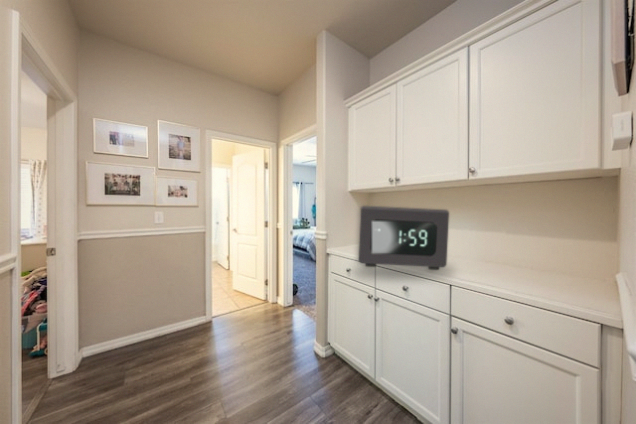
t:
1h59
